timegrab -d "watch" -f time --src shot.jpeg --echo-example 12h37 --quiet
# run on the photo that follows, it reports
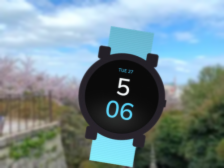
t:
5h06
